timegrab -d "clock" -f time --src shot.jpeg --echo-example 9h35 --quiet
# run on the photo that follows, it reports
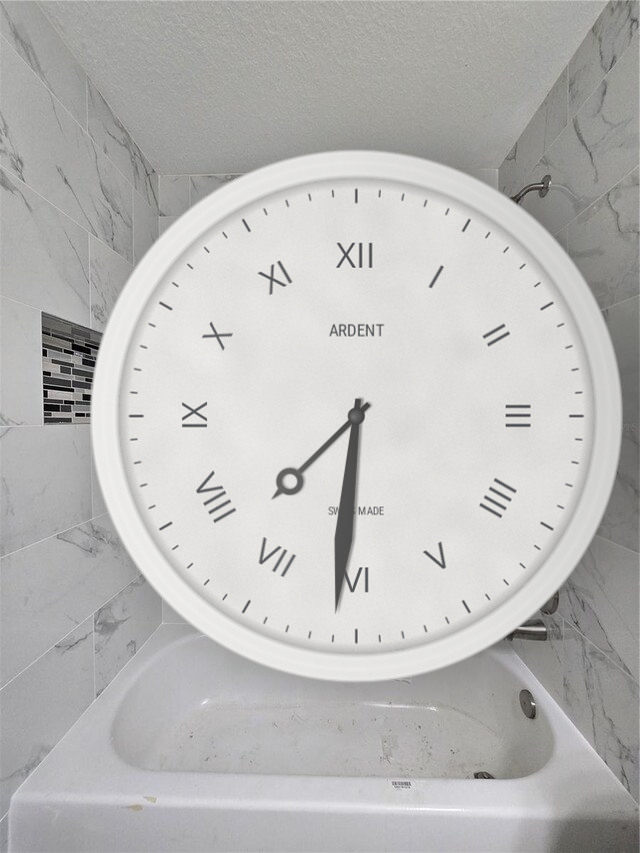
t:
7h31
